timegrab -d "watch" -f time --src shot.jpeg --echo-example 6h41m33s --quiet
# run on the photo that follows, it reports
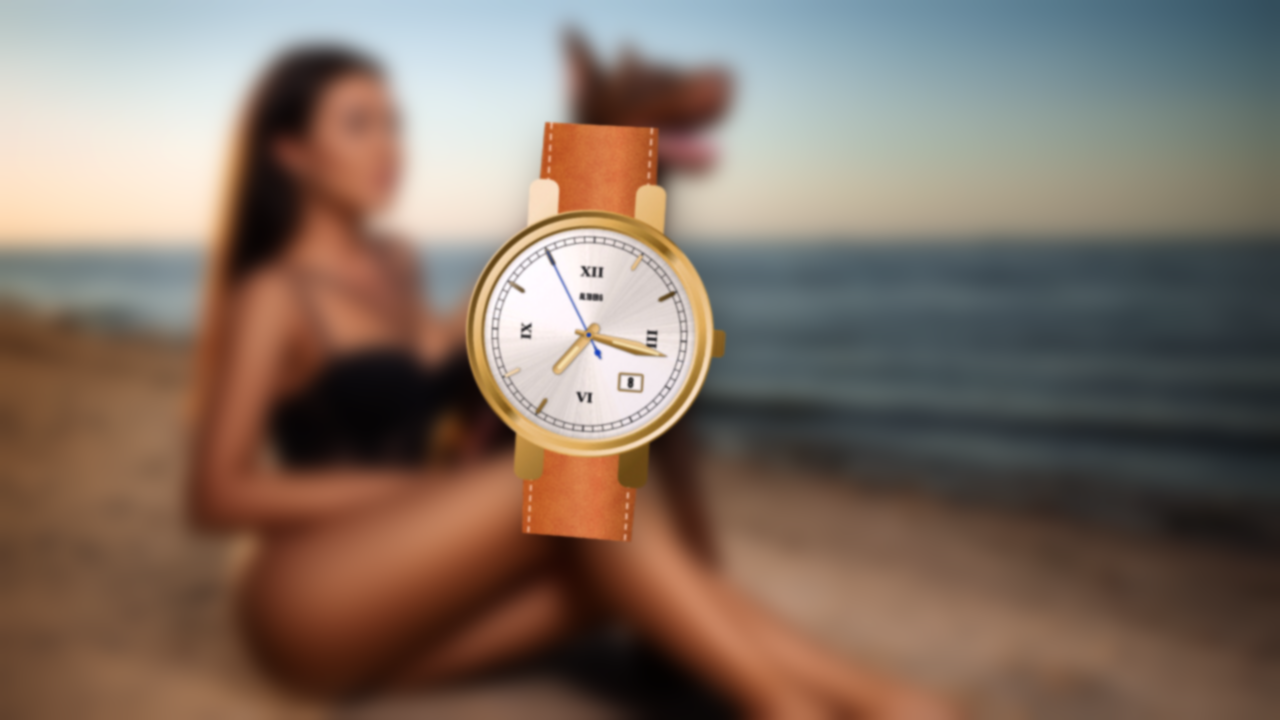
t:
7h16m55s
